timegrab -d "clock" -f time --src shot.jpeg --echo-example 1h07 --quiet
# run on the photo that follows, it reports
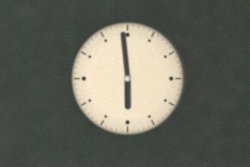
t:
5h59
